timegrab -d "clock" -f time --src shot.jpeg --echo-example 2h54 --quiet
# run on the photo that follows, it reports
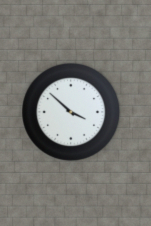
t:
3h52
